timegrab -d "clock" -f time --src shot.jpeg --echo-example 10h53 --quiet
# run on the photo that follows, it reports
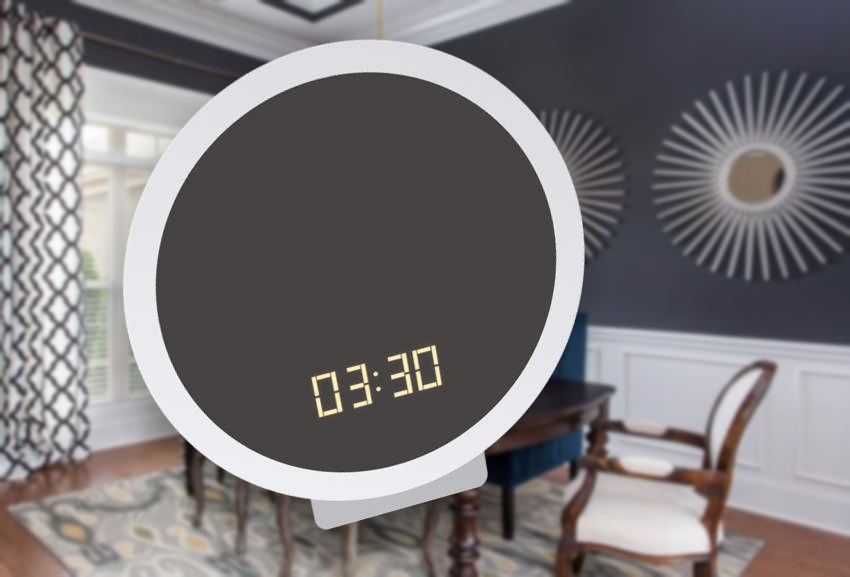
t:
3h30
